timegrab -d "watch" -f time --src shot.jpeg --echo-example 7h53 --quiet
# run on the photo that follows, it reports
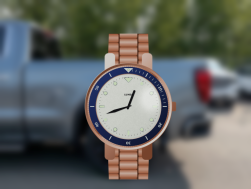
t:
12h42
